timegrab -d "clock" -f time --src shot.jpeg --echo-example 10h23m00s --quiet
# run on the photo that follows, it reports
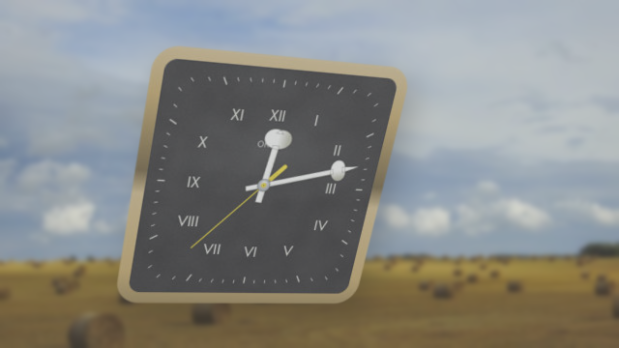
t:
12h12m37s
